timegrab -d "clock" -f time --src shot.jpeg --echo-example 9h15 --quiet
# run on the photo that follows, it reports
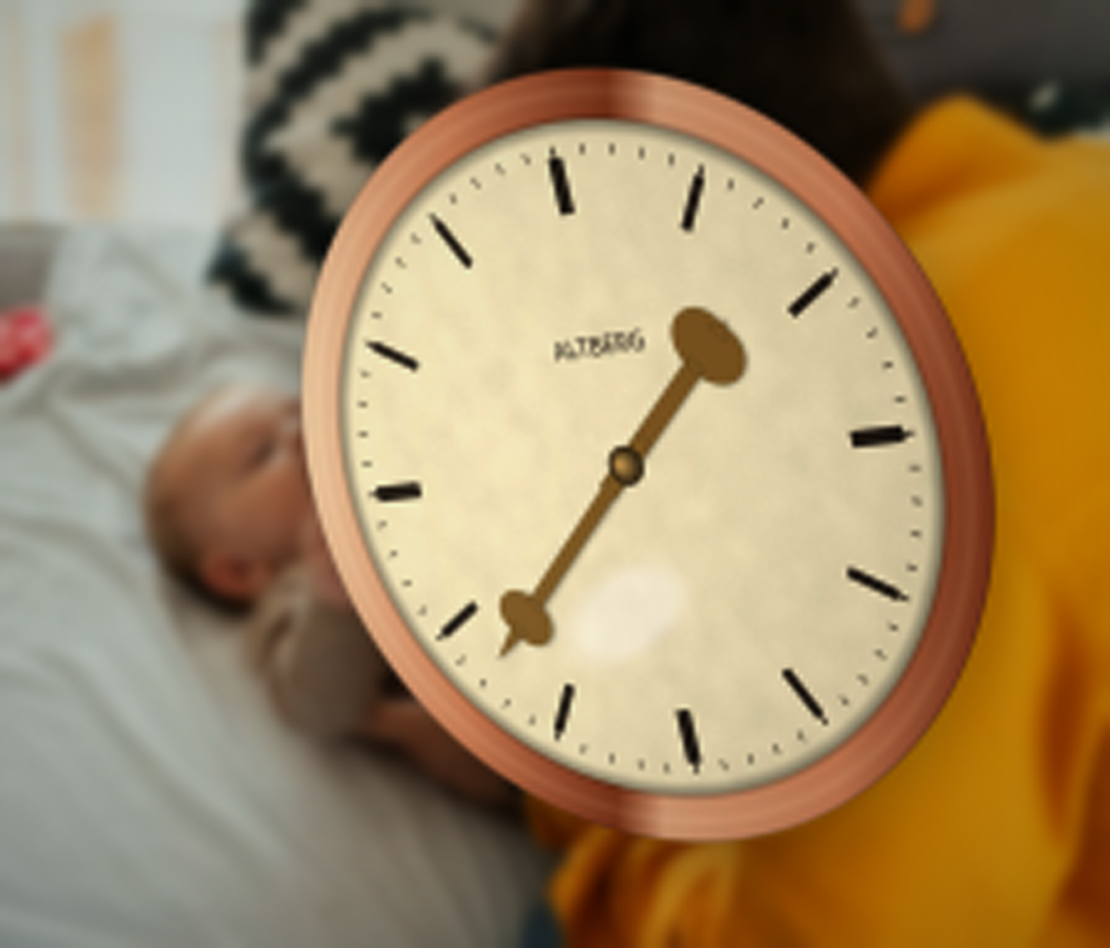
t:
1h38
